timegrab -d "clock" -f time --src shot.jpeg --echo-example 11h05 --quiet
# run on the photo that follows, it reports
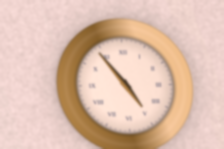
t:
4h54
